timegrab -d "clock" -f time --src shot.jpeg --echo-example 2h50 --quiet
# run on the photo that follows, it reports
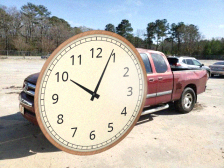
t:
10h04
